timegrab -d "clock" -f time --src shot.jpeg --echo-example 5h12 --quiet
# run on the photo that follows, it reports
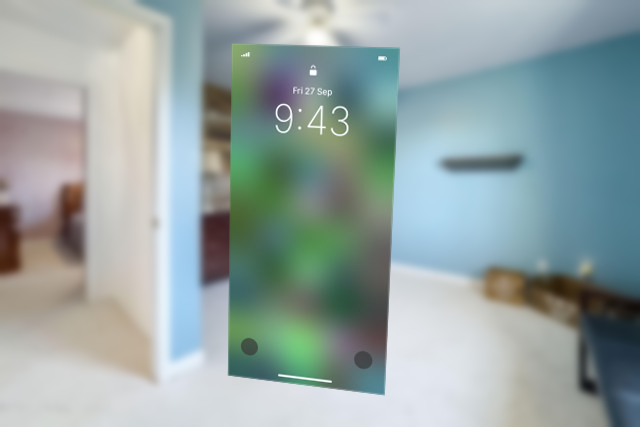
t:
9h43
